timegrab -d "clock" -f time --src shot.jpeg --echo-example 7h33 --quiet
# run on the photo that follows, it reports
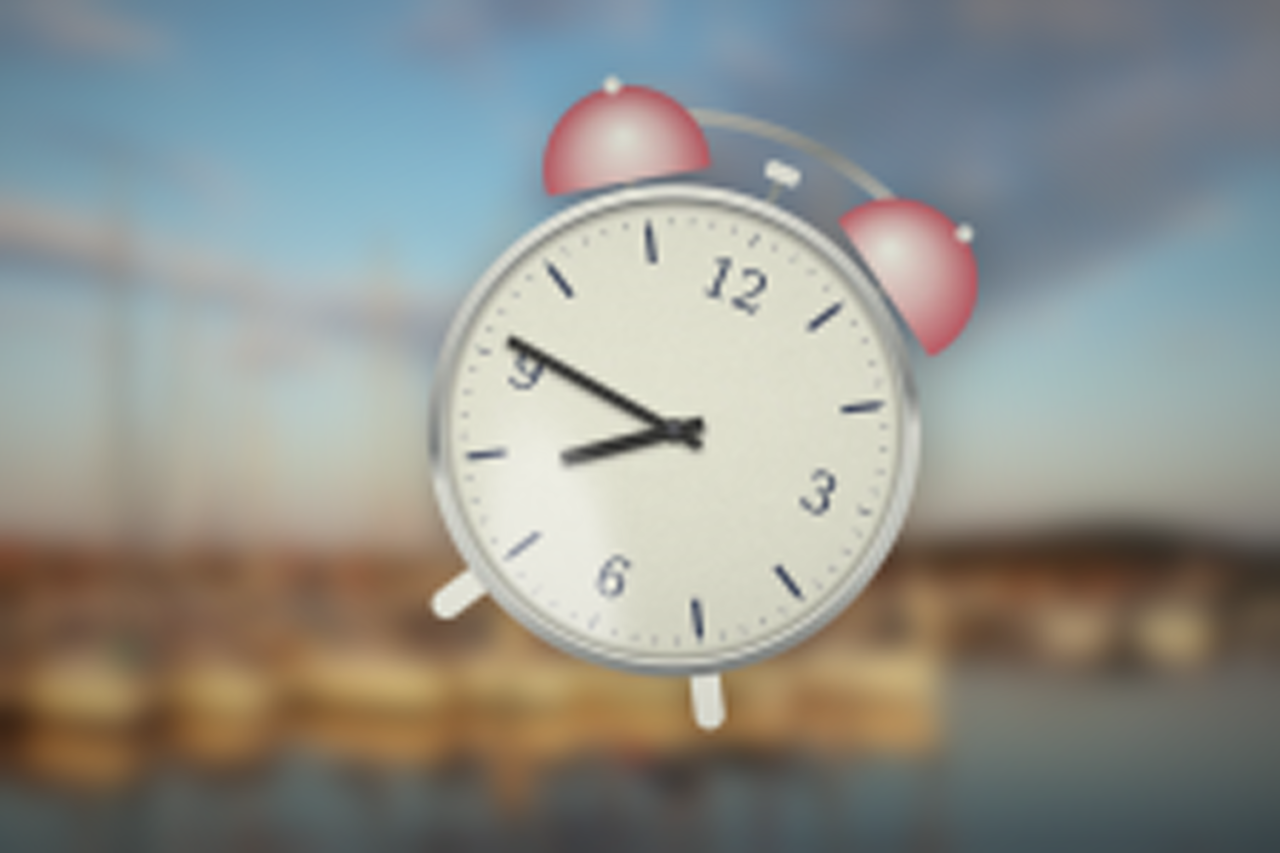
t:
7h46
